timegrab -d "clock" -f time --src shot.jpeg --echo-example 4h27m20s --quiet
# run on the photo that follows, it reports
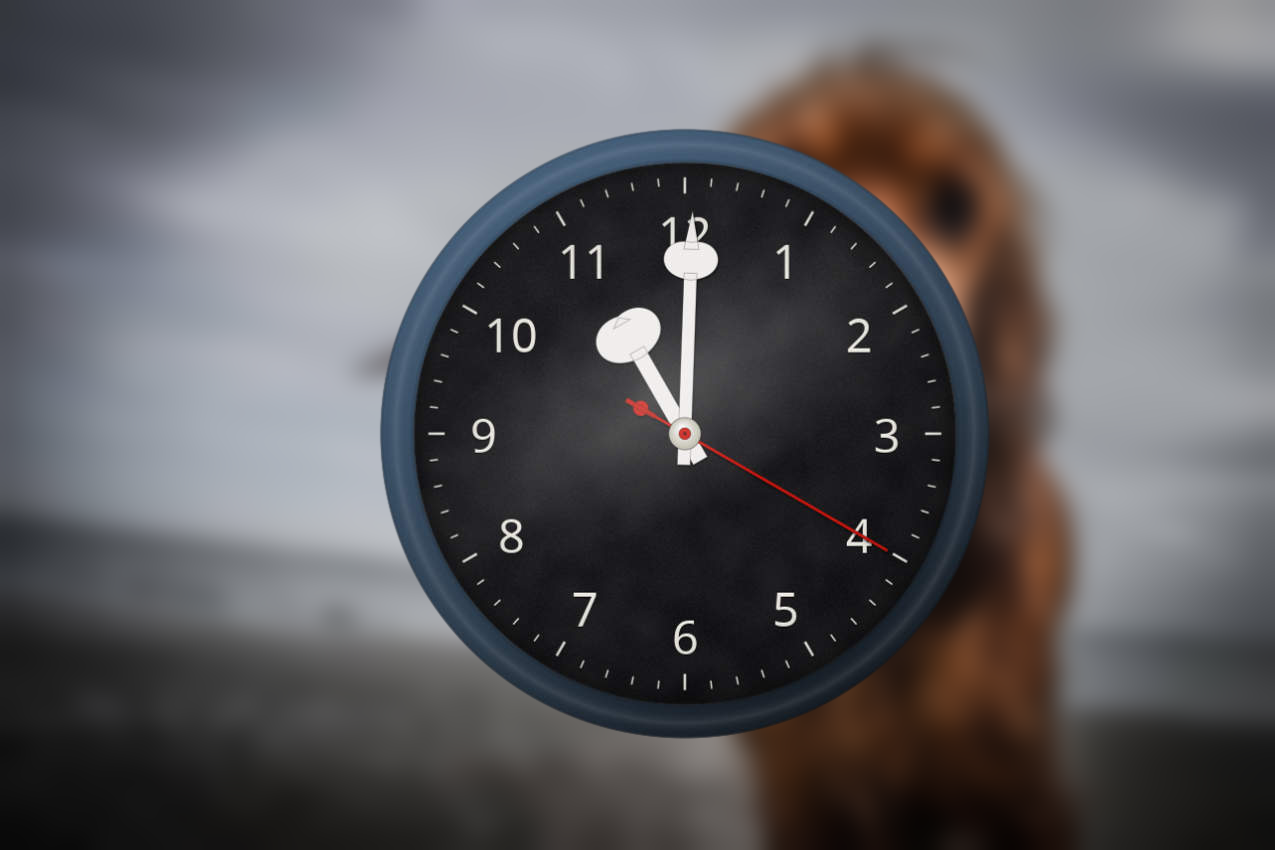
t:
11h00m20s
